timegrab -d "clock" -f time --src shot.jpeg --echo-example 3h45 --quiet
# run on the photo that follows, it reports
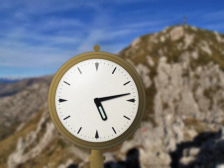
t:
5h13
